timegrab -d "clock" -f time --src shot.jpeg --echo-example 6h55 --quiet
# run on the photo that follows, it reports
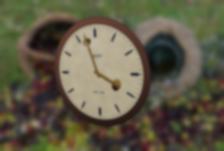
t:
3h57
